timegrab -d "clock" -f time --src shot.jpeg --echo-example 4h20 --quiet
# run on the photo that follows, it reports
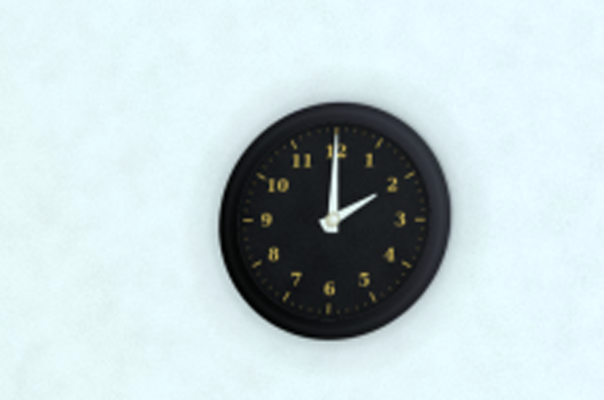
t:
2h00
